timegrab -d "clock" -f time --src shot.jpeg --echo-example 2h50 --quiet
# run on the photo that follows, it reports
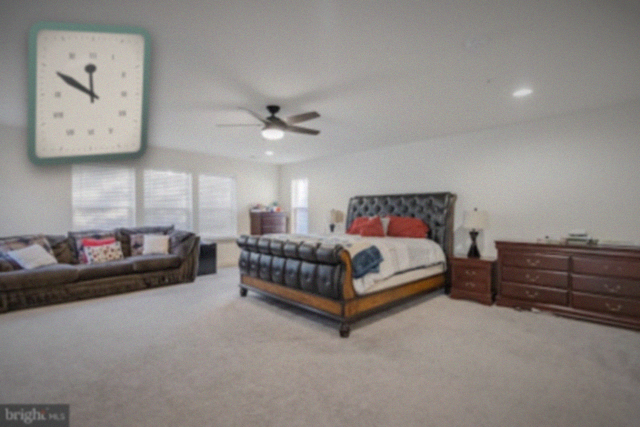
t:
11h50
